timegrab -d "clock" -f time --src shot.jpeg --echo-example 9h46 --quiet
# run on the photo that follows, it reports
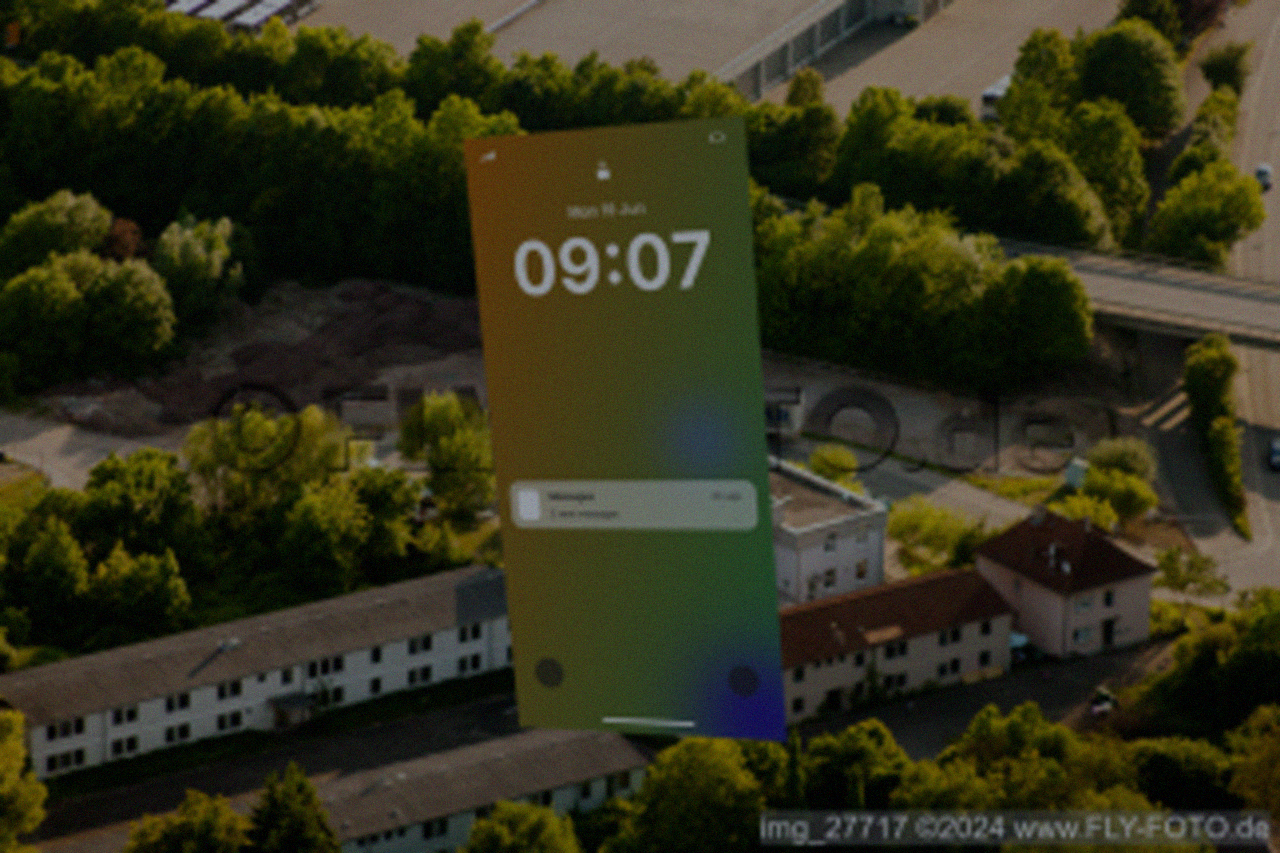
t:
9h07
